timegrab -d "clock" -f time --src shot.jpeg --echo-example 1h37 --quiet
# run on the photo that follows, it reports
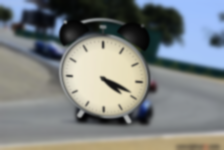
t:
4h19
